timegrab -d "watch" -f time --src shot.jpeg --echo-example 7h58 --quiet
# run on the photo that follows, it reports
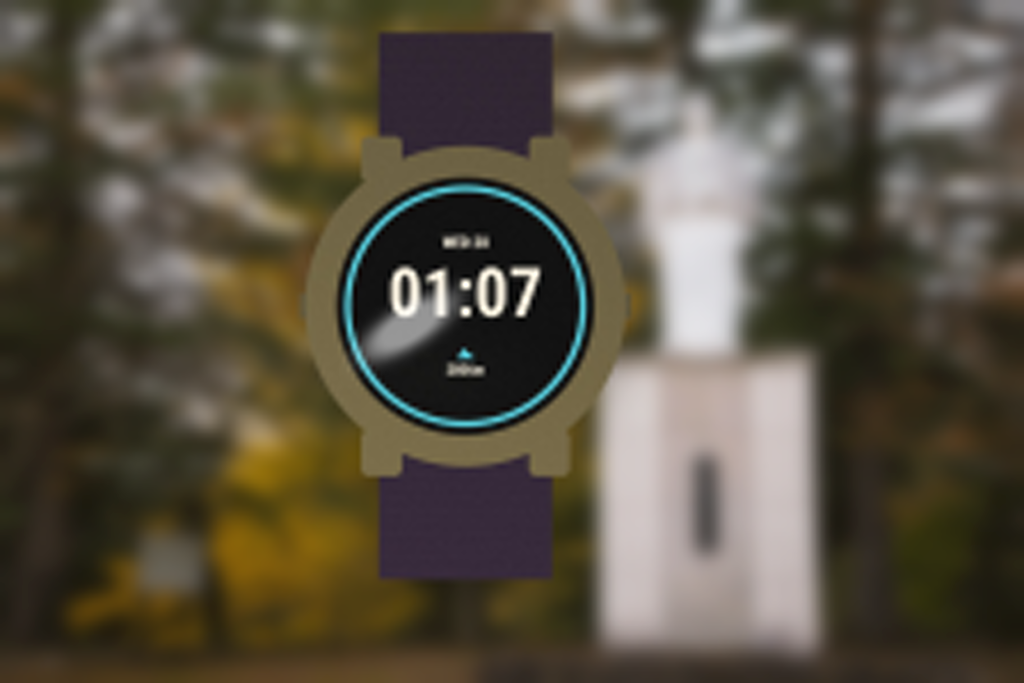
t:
1h07
